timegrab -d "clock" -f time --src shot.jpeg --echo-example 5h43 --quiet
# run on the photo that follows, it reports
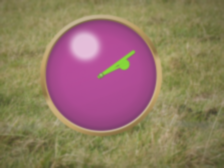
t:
2h09
